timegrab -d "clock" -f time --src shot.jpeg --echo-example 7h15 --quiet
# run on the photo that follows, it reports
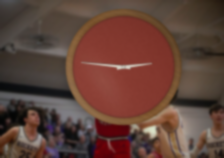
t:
2h46
